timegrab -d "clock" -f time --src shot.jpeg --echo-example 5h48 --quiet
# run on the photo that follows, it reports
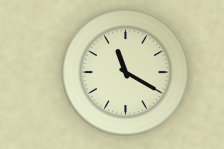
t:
11h20
